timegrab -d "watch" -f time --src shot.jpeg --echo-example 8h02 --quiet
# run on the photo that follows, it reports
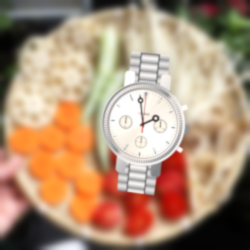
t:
1h58
